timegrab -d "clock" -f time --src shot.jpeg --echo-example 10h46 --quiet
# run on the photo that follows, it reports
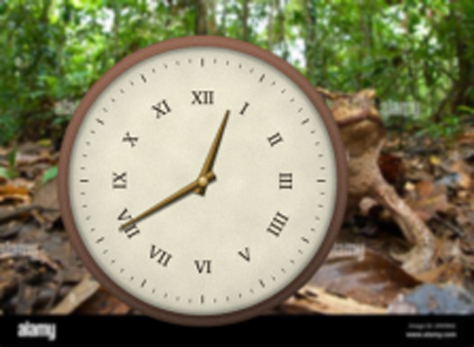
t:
12h40
